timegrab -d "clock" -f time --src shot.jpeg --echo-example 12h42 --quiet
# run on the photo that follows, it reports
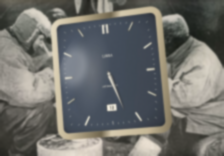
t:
5h27
